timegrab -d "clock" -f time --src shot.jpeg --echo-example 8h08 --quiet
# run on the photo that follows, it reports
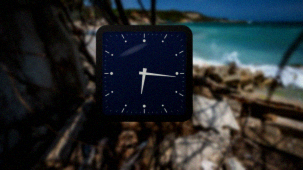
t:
6h16
